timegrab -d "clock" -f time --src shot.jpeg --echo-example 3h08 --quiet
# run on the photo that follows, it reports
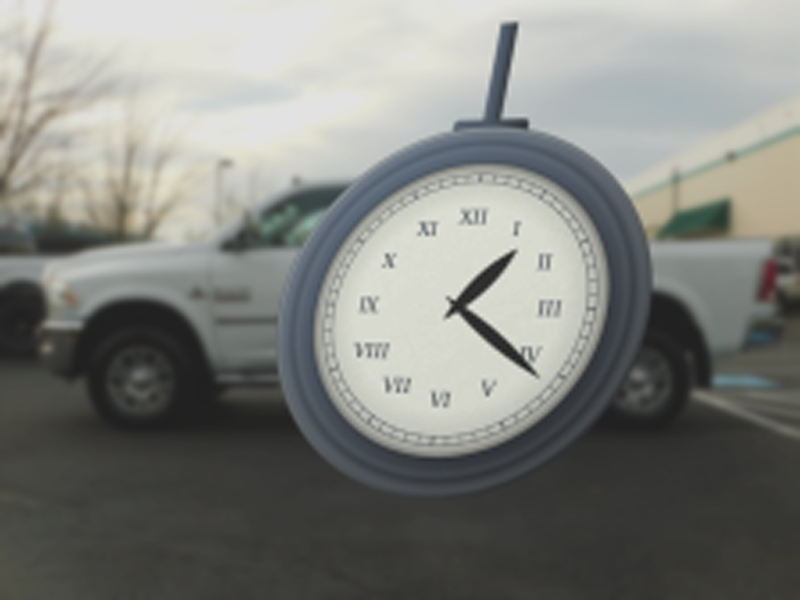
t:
1h21
